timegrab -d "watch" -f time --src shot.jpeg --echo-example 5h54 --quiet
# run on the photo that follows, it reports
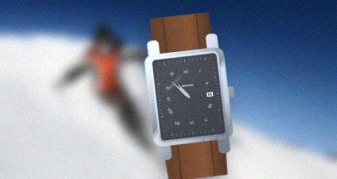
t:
10h53
